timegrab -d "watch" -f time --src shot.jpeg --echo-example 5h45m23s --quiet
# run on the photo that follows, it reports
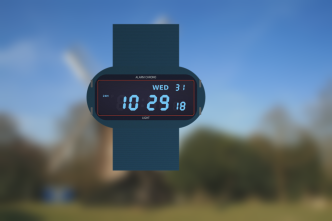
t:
10h29m18s
